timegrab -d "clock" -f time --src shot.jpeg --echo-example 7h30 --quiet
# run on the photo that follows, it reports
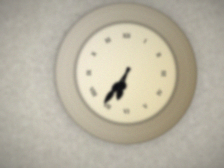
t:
6h36
